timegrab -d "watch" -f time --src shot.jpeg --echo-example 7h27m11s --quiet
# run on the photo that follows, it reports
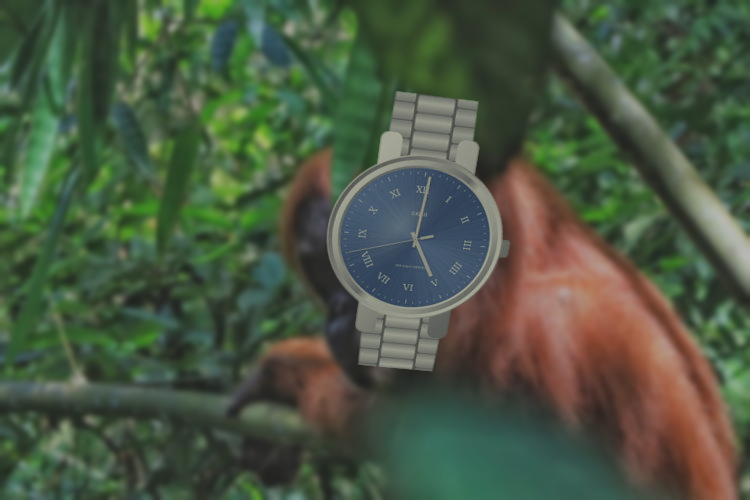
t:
5h00m42s
